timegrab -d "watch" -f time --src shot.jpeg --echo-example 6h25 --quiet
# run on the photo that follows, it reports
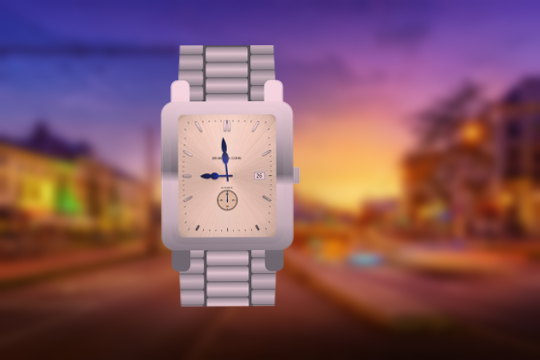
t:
8h59
